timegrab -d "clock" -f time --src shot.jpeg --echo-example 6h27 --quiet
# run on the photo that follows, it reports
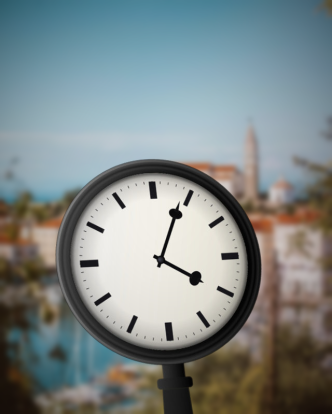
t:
4h04
